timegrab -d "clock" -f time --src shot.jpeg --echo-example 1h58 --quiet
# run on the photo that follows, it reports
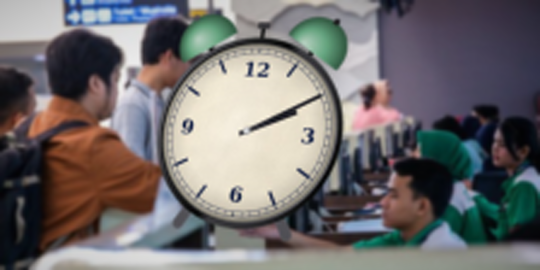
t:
2h10
